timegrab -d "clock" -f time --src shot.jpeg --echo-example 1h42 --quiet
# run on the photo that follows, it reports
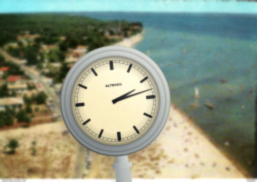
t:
2h13
